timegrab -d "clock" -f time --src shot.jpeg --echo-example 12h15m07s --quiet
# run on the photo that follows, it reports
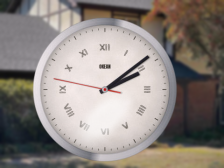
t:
2h08m47s
